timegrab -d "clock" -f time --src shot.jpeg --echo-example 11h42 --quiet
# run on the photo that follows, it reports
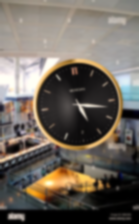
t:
5h17
